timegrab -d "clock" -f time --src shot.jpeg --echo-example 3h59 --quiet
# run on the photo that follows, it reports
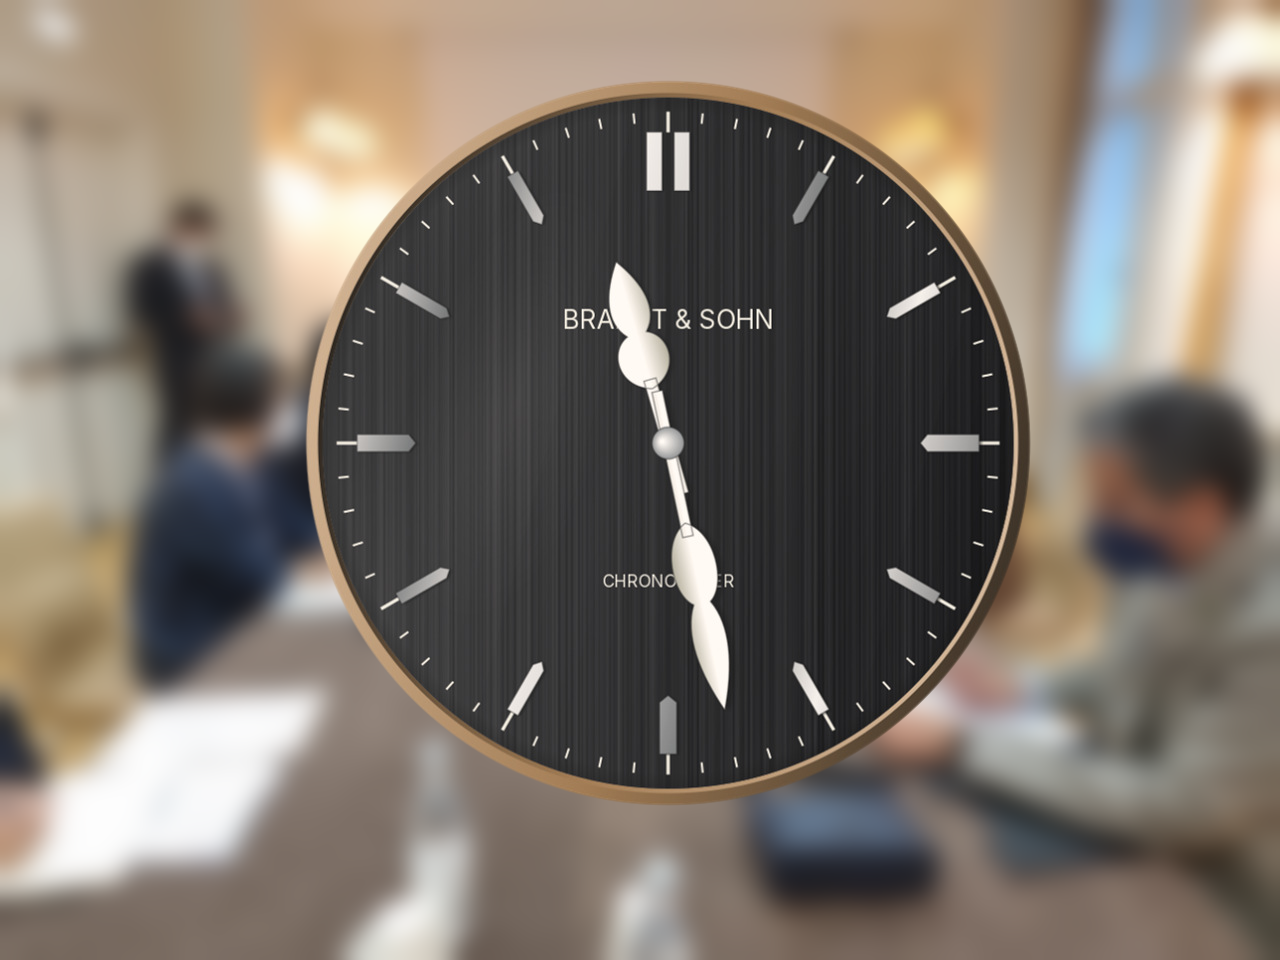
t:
11h28
